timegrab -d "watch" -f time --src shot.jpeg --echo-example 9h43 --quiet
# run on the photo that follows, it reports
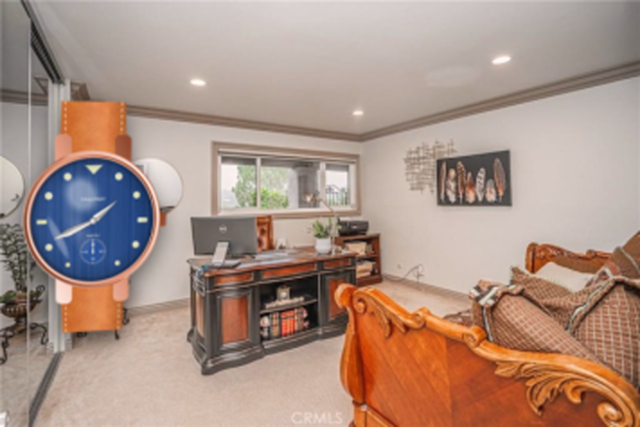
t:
1h41
